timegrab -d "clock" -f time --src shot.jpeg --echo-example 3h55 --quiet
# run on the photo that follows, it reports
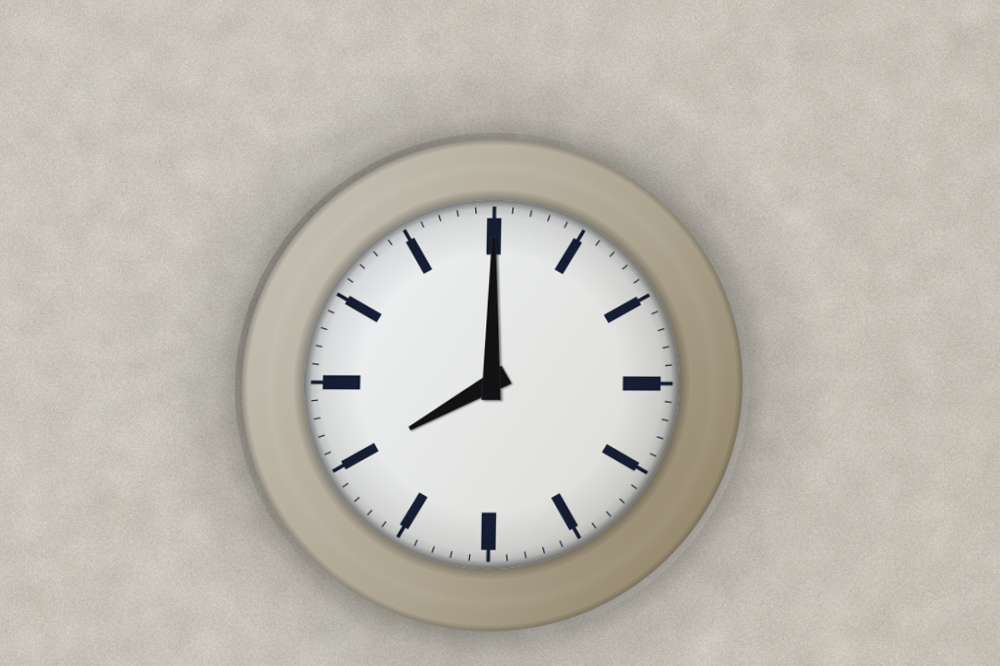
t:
8h00
